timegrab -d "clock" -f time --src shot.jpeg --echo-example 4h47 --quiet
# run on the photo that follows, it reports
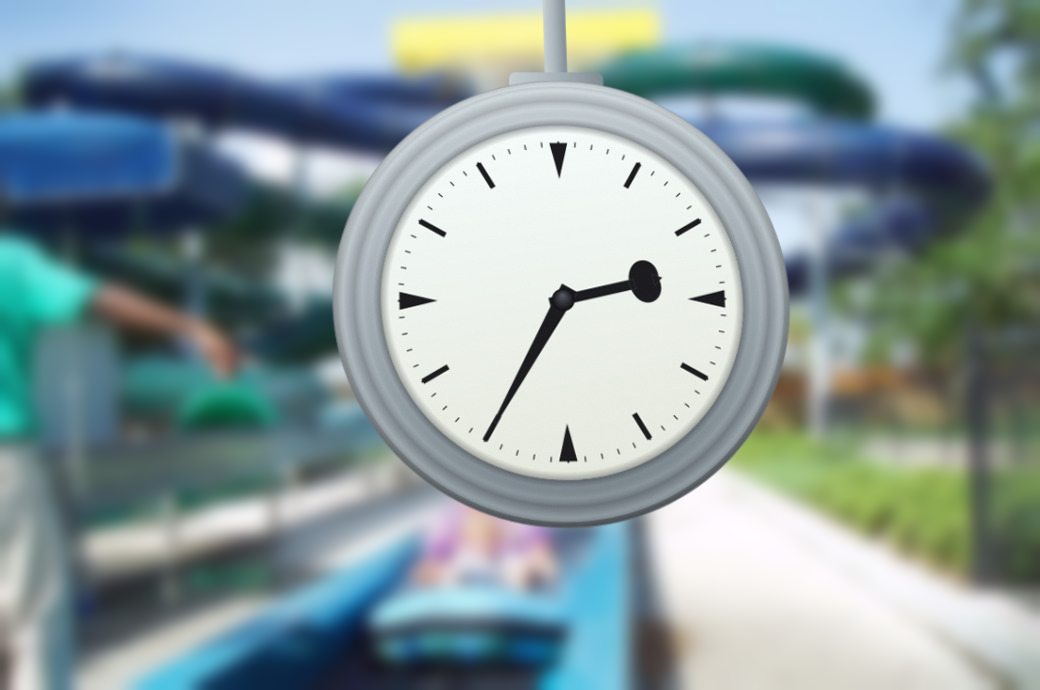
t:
2h35
